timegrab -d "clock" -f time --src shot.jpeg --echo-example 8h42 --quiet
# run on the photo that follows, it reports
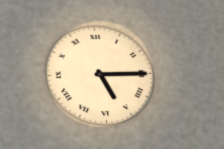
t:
5h15
